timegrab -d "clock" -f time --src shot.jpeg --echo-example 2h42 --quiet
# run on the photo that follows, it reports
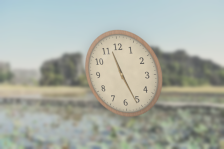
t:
11h26
